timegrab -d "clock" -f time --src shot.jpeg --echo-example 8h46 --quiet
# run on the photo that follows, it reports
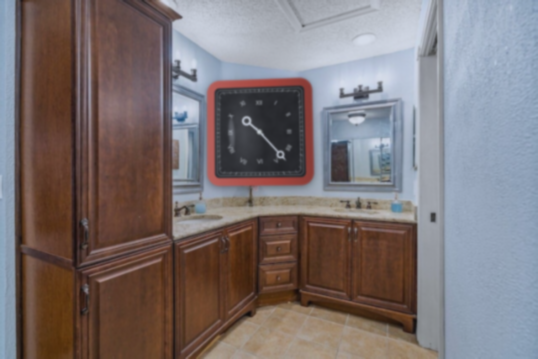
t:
10h23
